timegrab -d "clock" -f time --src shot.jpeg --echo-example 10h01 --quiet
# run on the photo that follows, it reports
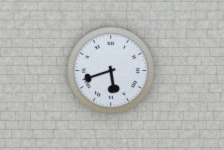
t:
5h42
